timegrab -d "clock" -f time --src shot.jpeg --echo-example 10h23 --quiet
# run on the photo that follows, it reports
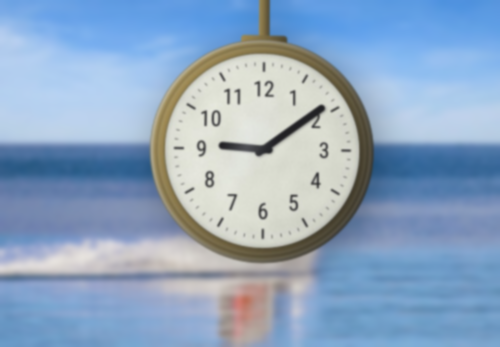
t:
9h09
